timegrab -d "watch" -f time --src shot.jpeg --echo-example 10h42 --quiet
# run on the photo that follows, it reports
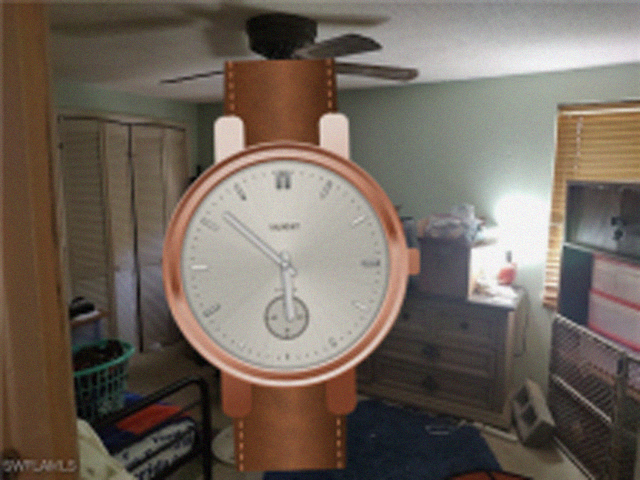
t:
5h52
